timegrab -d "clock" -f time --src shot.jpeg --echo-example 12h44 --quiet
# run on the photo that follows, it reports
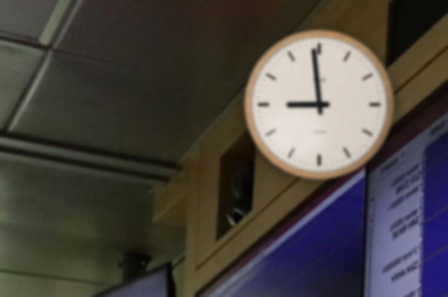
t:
8h59
